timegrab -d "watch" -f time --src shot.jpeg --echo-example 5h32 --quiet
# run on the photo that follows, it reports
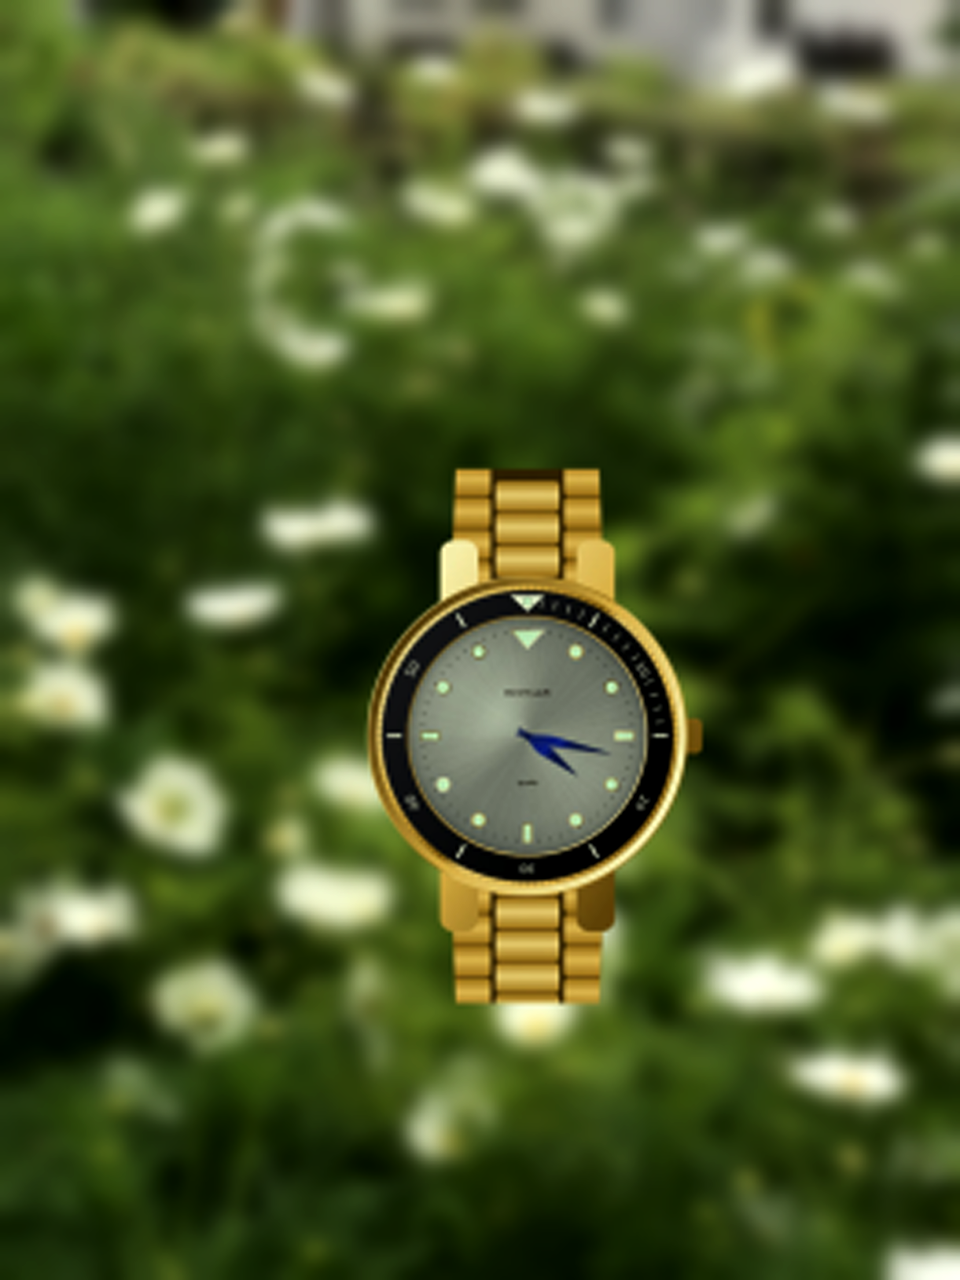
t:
4h17
